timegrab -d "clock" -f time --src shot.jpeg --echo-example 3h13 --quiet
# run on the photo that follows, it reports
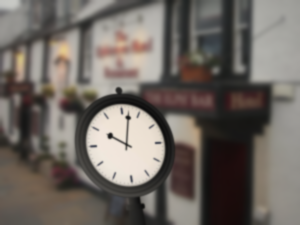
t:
10h02
